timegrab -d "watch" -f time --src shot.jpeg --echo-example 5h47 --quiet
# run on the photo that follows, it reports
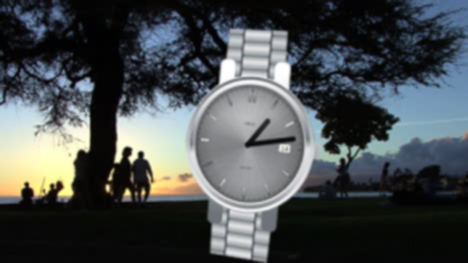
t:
1h13
